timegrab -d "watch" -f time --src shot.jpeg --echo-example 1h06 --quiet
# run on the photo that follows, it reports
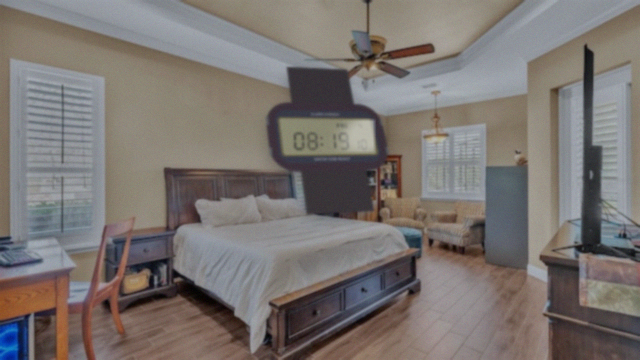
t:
8h19
